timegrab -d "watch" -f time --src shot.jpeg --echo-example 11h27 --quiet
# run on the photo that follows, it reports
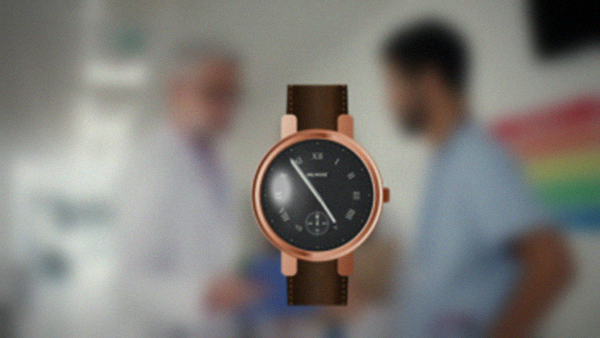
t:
4h54
